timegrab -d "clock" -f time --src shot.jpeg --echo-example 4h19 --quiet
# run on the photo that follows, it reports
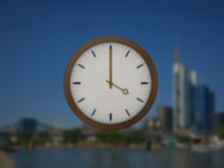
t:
4h00
